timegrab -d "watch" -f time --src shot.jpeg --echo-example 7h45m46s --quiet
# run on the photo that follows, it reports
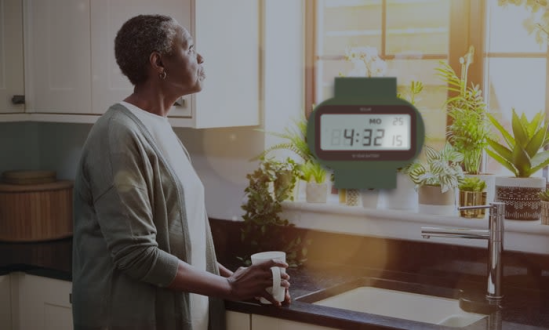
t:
4h32m15s
